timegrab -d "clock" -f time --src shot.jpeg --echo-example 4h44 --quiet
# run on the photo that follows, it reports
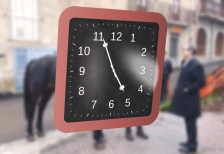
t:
4h56
